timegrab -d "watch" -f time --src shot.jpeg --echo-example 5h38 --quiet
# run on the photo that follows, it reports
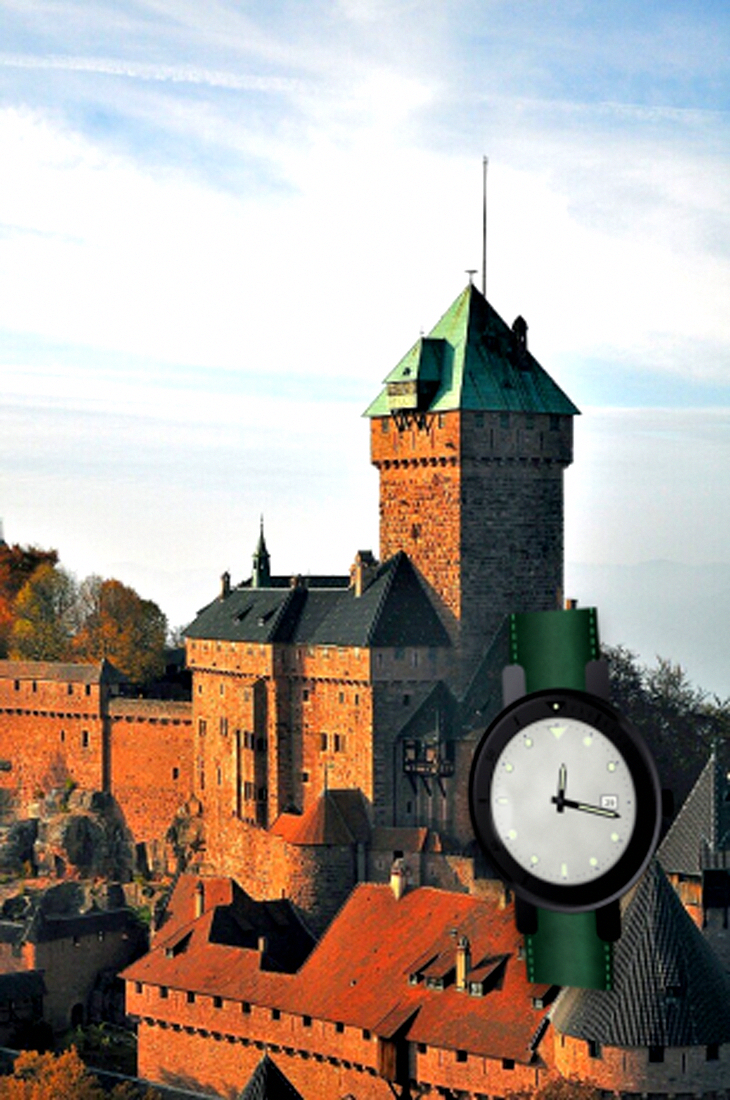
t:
12h17
